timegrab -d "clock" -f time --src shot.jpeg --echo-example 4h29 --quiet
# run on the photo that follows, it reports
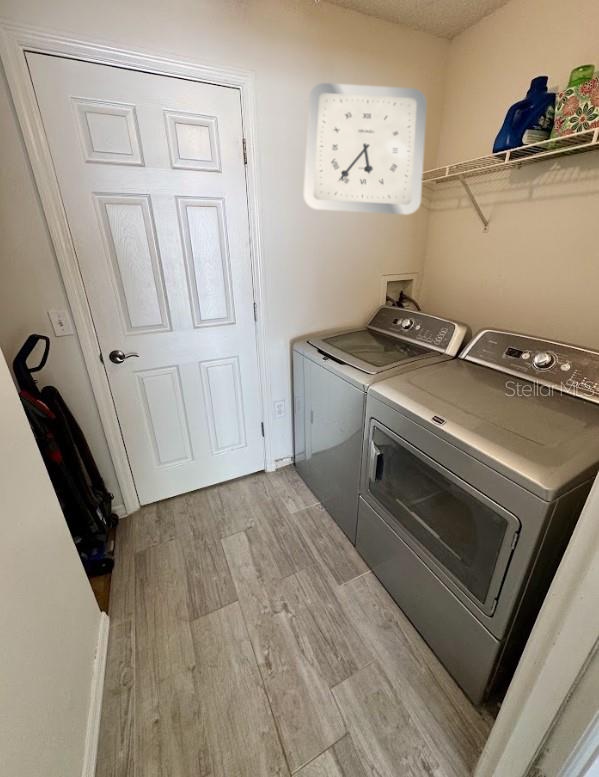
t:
5h36
